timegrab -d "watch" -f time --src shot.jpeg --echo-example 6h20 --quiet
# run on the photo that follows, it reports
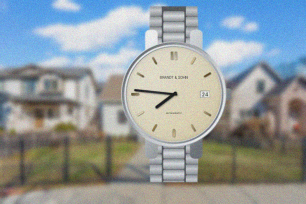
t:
7h46
